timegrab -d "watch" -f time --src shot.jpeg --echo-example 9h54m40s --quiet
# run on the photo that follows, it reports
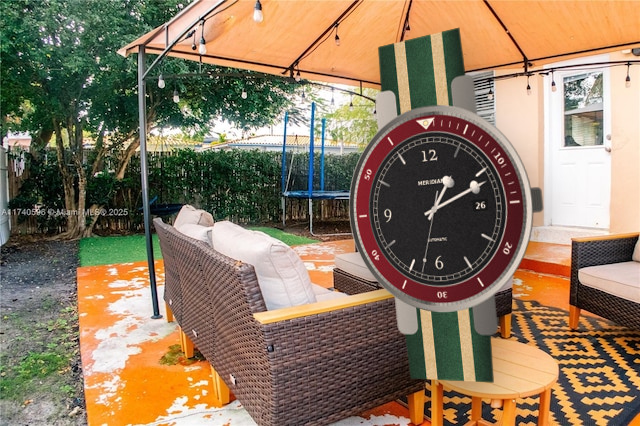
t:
1h11m33s
